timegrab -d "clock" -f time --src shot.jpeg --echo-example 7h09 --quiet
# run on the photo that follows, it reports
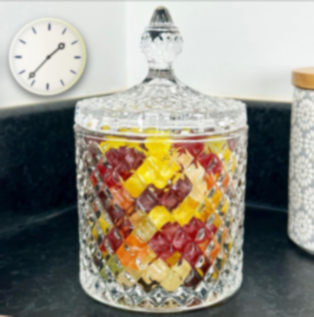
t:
1h37
